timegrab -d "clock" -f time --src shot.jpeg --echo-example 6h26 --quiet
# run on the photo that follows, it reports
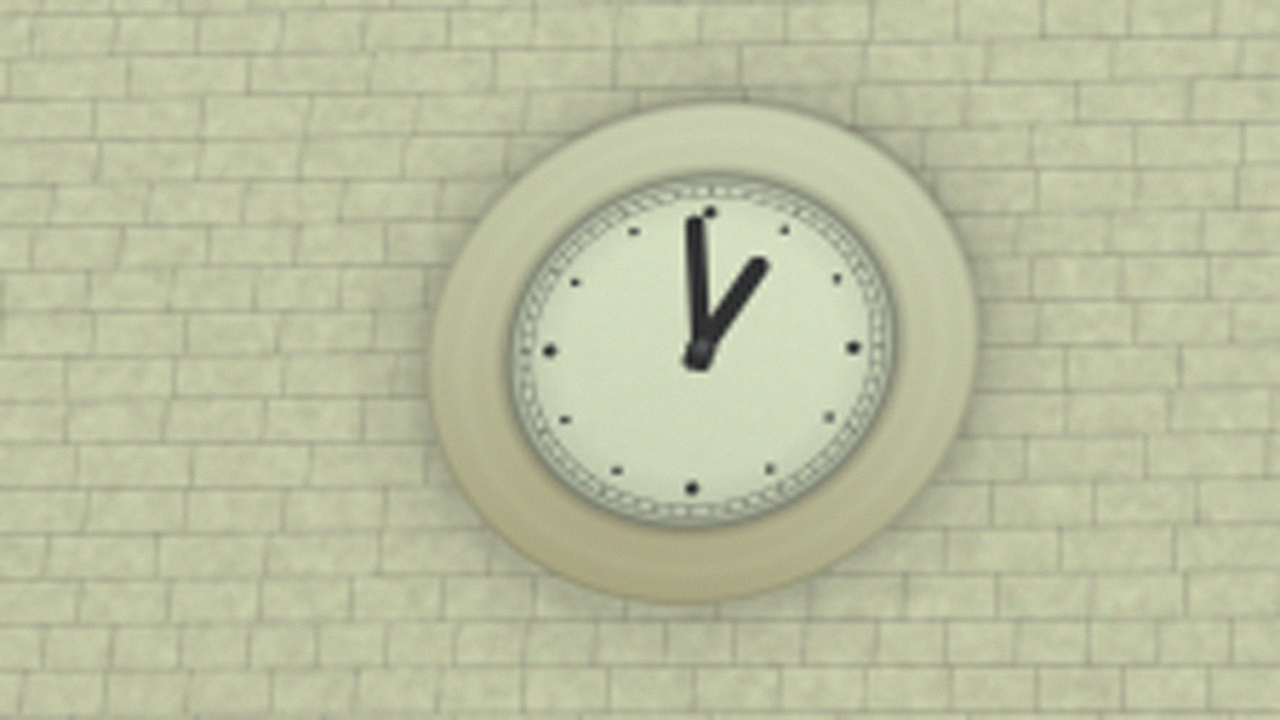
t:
12h59
